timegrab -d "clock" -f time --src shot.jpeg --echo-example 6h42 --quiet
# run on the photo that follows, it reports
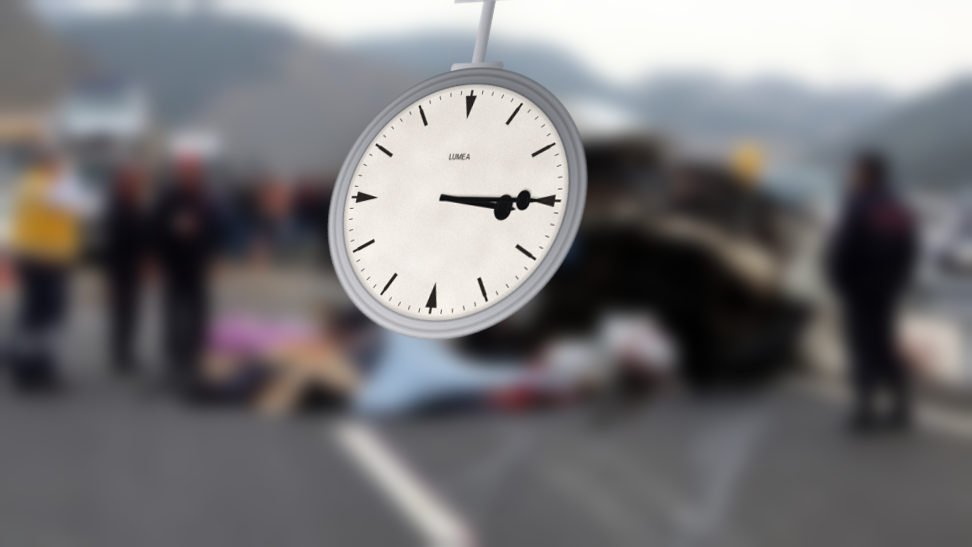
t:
3h15
